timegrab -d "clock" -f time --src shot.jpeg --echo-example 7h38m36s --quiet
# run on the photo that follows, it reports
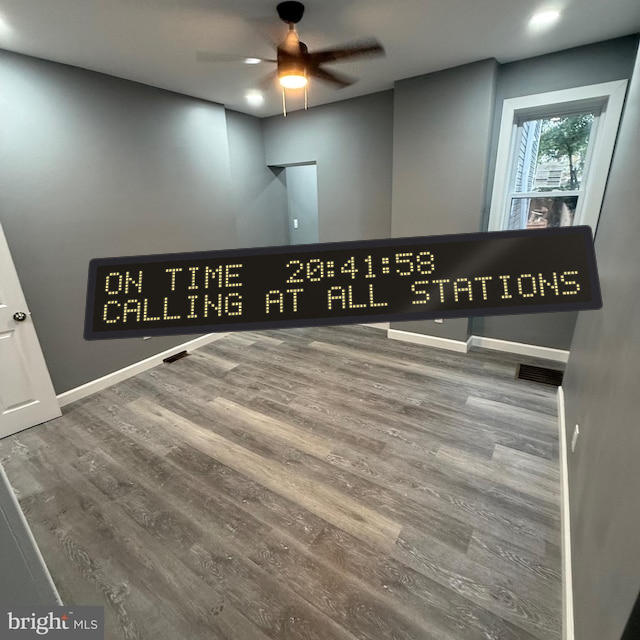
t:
20h41m58s
